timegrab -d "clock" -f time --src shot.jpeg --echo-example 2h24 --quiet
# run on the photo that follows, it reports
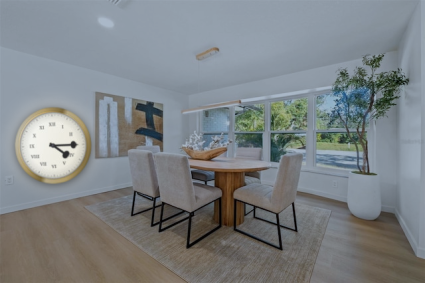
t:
4h15
